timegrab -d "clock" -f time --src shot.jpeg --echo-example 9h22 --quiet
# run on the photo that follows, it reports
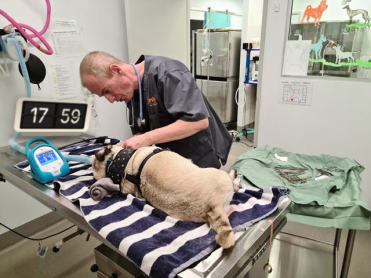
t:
17h59
